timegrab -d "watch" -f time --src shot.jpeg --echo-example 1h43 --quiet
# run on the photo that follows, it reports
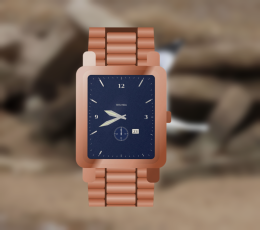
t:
9h41
